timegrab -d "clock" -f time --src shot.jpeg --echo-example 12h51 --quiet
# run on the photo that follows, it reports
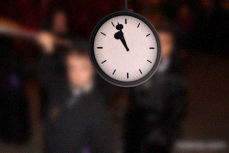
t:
10h57
